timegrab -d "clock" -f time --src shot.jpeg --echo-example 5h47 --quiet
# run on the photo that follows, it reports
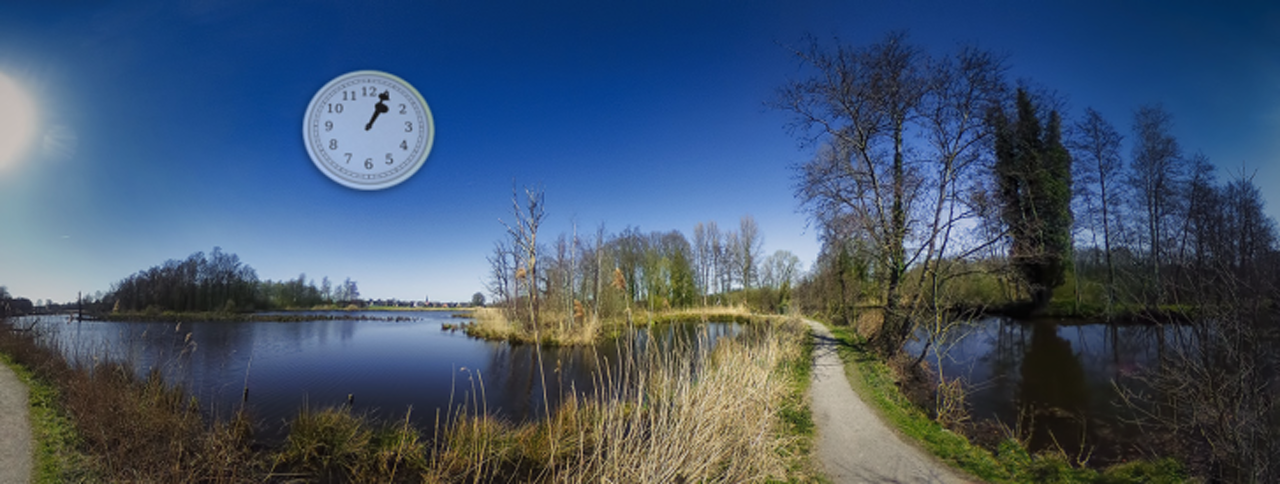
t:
1h04
